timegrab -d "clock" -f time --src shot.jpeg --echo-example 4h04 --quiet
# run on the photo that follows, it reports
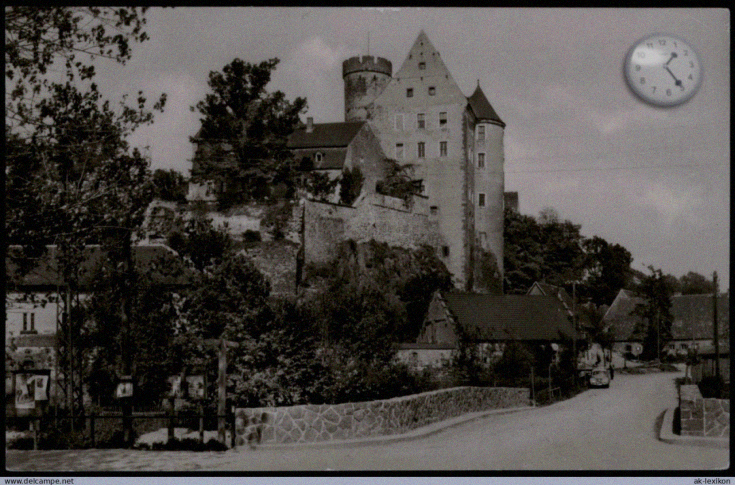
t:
1h25
